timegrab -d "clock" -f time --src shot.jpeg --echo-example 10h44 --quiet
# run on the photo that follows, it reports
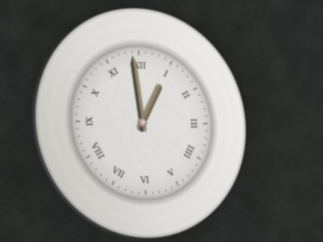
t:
12h59
